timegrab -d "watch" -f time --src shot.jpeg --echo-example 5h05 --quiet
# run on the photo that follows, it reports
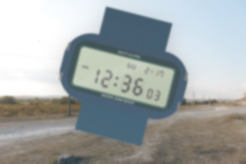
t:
12h36
